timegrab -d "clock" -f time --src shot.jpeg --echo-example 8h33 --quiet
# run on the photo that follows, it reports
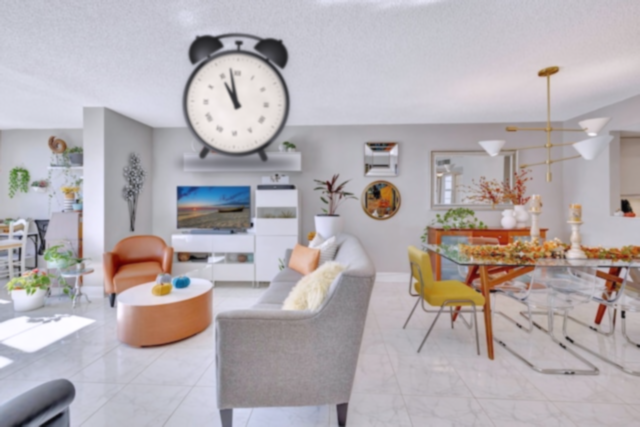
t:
10h58
